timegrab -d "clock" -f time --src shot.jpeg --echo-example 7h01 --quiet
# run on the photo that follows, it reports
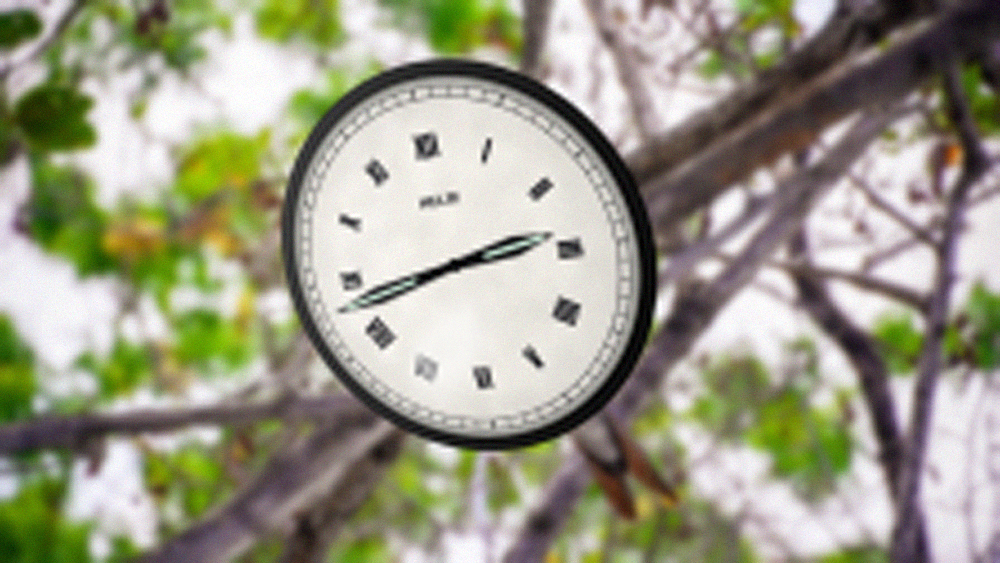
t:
2h43
